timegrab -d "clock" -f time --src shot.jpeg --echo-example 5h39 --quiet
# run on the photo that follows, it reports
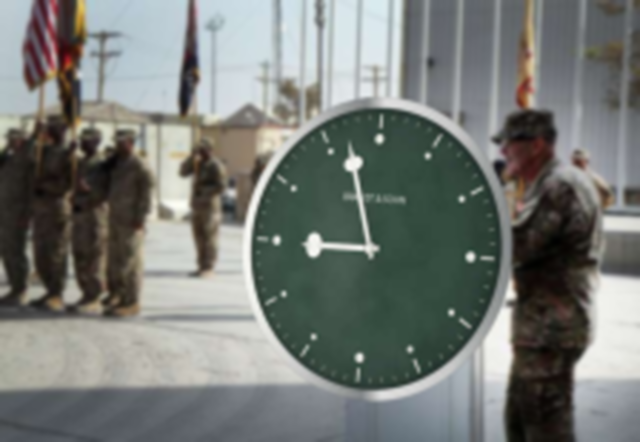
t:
8h57
